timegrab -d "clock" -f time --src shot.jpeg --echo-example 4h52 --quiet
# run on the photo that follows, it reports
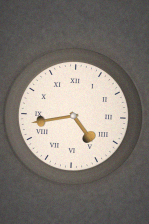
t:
4h43
